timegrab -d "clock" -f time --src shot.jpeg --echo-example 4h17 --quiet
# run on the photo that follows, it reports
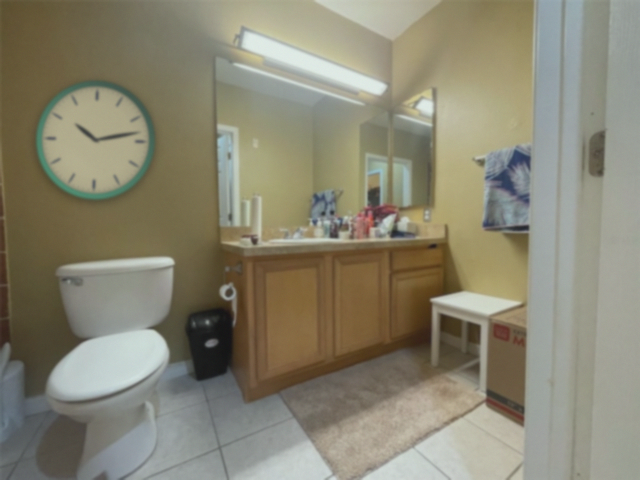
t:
10h13
